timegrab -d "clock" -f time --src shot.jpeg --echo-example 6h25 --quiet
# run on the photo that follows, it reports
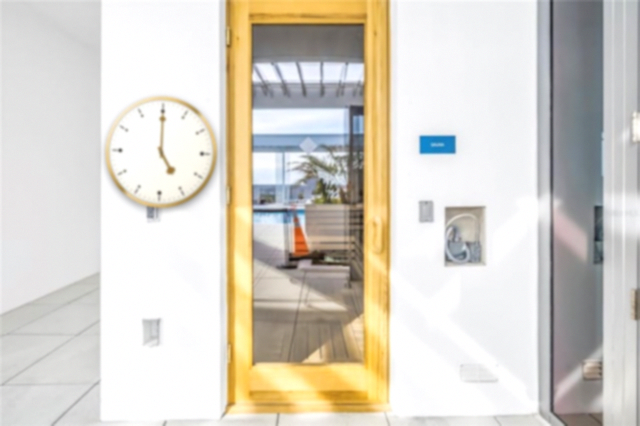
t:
5h00
